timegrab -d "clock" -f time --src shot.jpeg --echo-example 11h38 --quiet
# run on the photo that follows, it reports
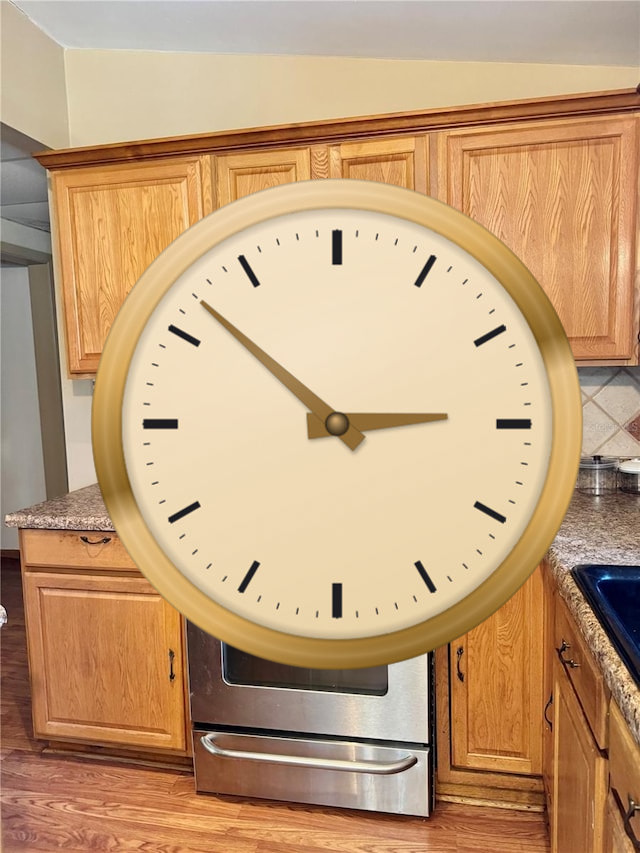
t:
2h52
